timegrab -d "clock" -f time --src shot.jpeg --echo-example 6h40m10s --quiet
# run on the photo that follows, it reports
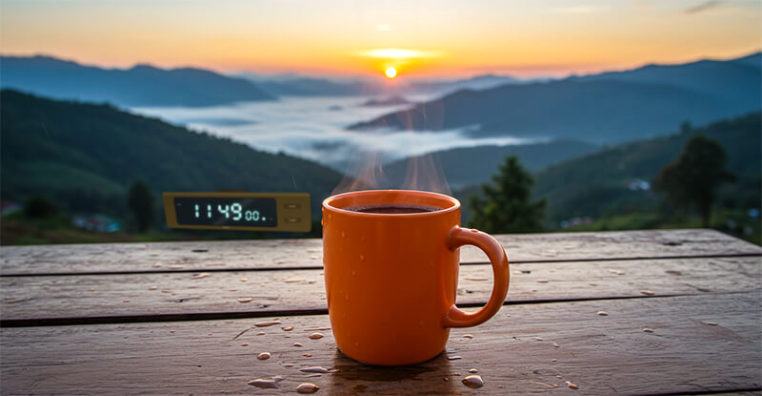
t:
11h49m00s
